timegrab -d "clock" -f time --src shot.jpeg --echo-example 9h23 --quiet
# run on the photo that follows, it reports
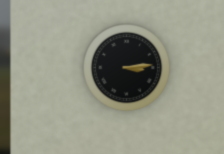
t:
3h14
